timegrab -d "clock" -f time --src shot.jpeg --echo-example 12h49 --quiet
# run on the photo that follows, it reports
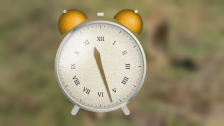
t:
11h27
